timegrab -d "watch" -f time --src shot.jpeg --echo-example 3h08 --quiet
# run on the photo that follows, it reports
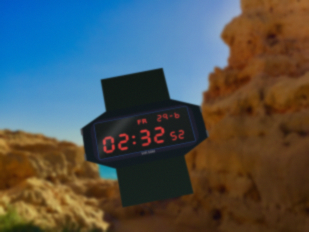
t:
2h32
